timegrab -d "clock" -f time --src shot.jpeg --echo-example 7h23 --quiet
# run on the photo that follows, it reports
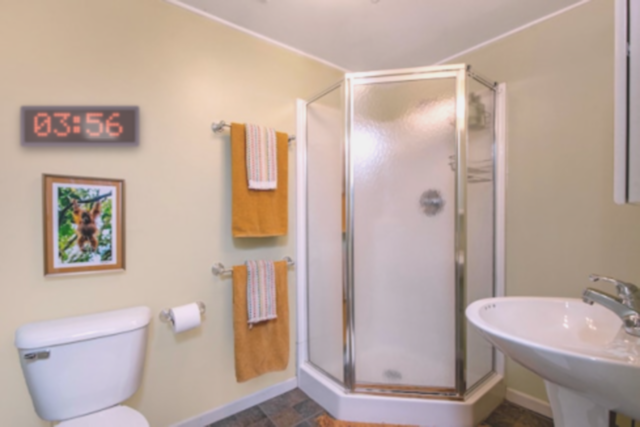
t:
3h56
